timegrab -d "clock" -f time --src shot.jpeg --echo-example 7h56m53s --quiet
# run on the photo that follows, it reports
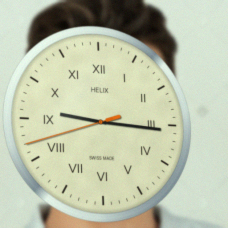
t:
9h15m42s
